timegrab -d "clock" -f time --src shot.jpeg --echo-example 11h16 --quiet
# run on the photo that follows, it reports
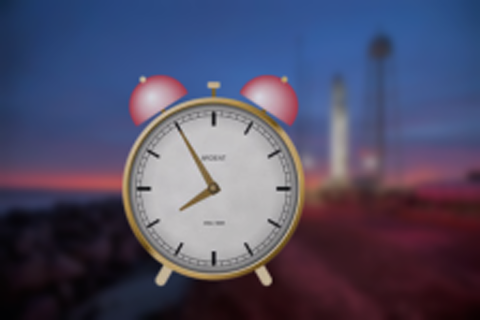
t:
7h55
